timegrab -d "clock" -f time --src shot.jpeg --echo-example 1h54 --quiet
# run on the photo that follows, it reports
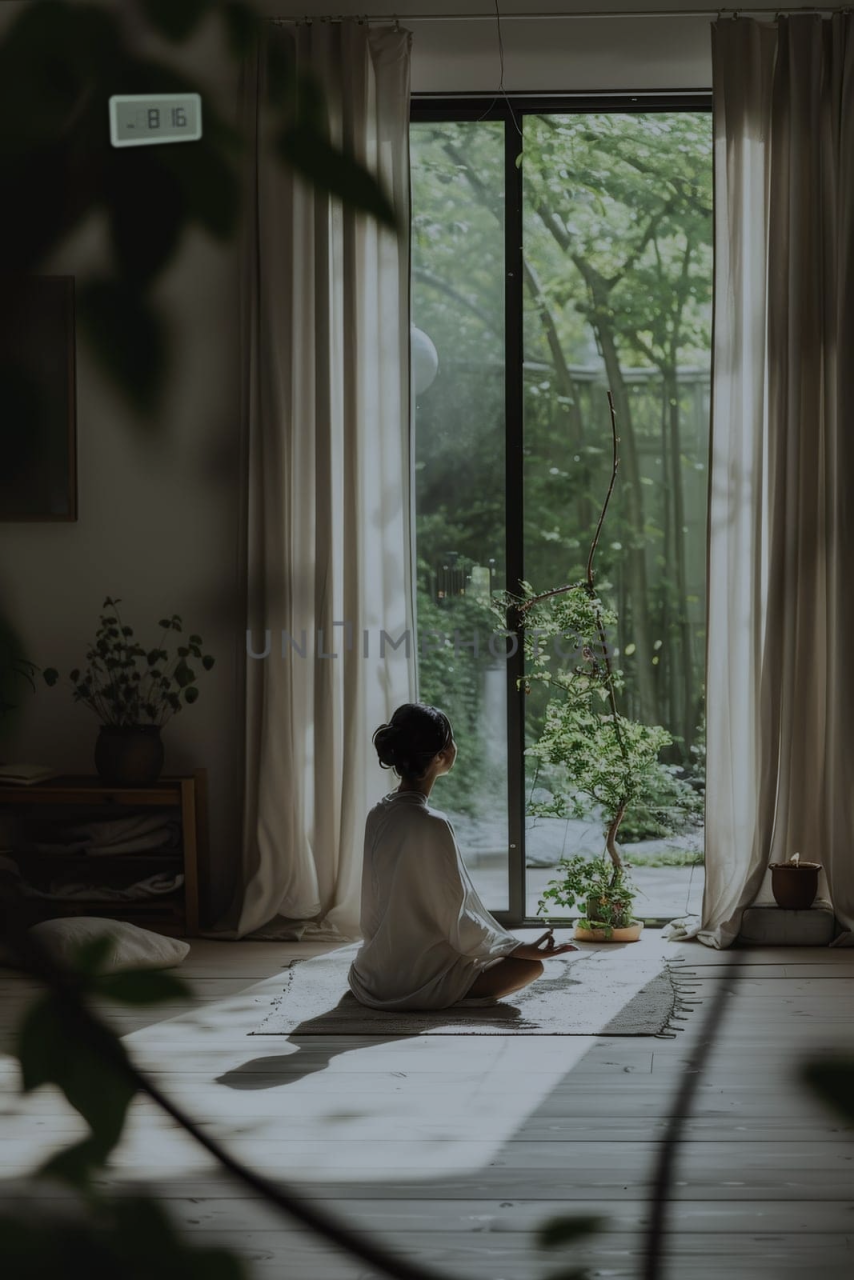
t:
8h16
